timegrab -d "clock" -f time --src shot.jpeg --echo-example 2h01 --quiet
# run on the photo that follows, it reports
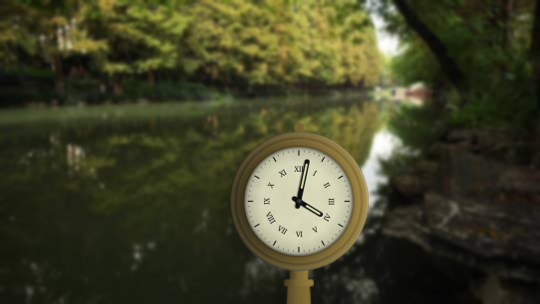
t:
4h02
